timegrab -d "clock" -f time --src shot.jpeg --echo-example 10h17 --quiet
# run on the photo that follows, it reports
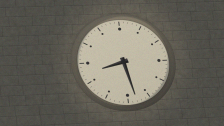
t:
8h28
